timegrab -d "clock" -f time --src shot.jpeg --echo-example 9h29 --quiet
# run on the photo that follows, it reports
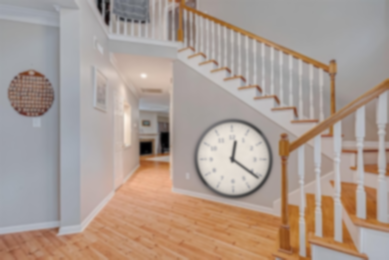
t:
12h21
